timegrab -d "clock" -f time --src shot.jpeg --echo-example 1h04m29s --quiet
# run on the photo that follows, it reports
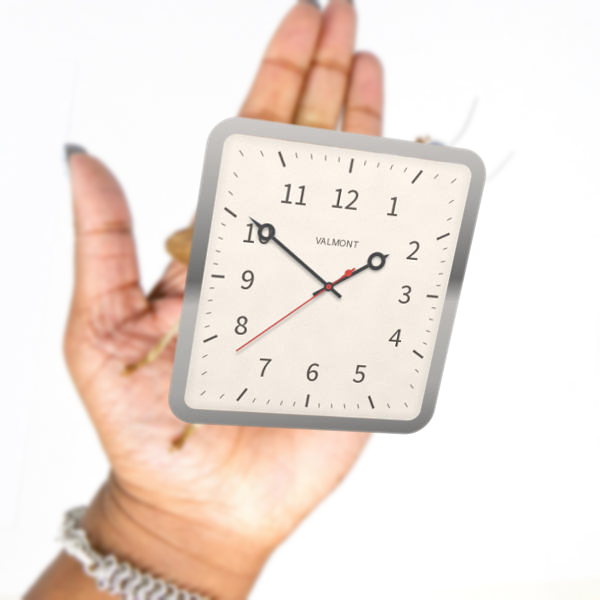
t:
1h50m38s
